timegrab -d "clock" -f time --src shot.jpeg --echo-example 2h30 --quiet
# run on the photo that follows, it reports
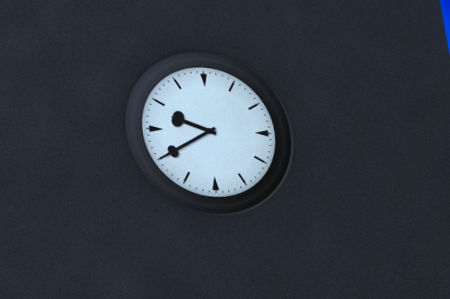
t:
9h40
